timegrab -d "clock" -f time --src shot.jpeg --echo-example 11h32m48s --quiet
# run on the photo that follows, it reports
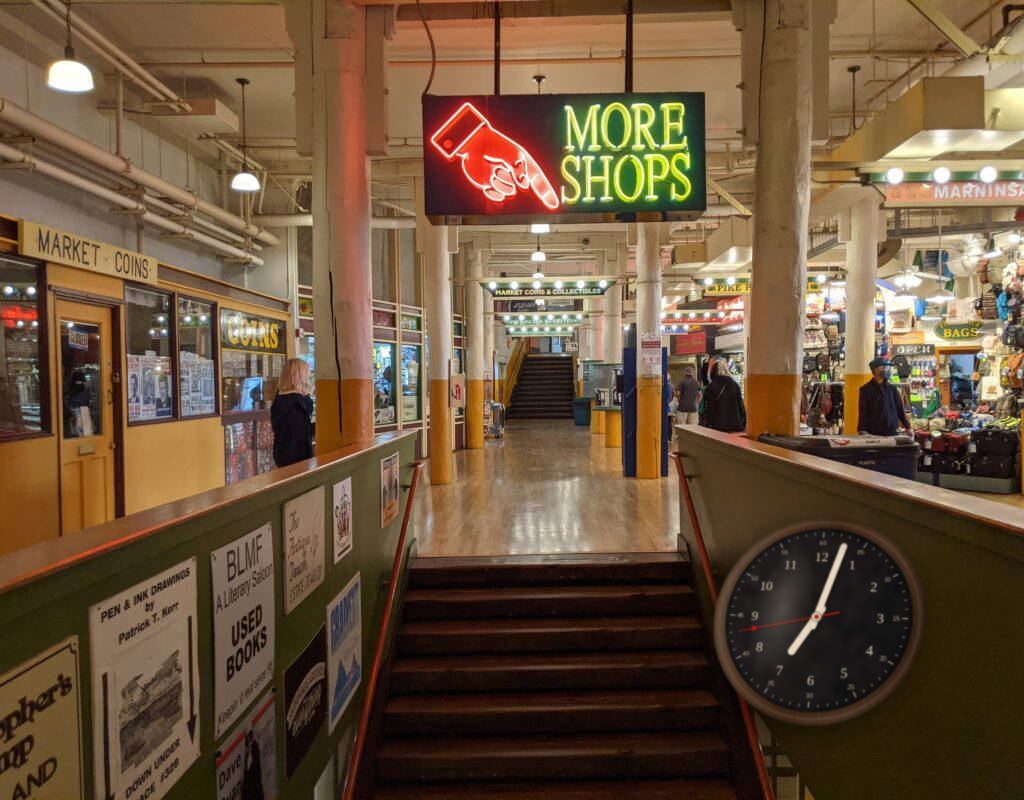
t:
7h02m43s
